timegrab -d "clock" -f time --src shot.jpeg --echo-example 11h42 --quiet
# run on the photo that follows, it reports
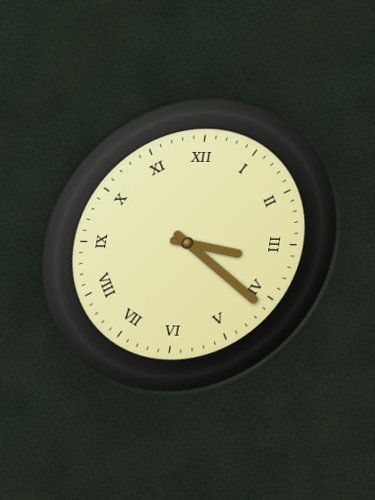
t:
3h21
